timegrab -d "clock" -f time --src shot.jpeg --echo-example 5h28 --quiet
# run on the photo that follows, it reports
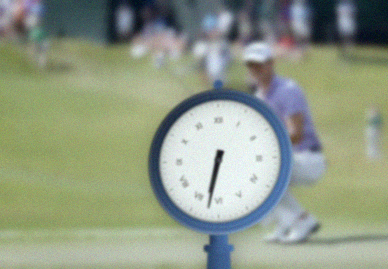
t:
6h32
